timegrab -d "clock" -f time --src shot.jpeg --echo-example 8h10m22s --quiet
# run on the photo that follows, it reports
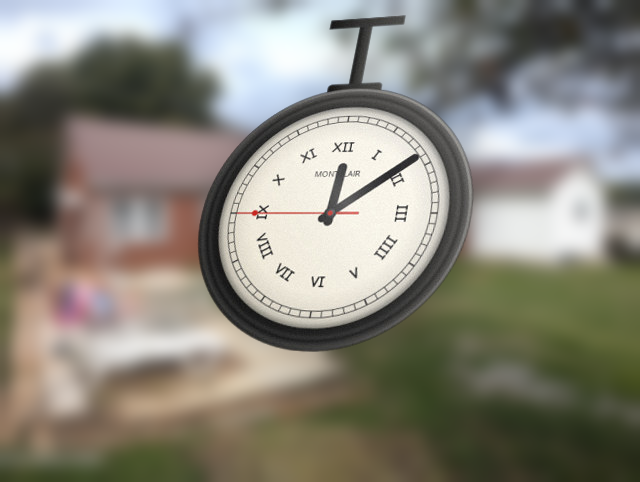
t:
12h08m45s
